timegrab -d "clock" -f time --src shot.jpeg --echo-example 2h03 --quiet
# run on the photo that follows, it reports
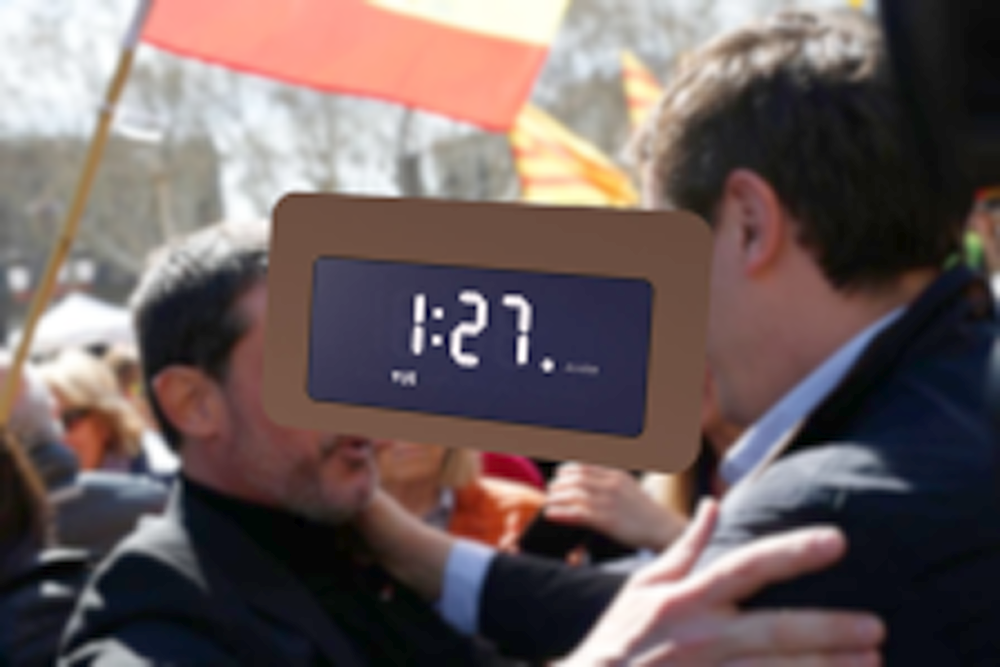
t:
1h27
